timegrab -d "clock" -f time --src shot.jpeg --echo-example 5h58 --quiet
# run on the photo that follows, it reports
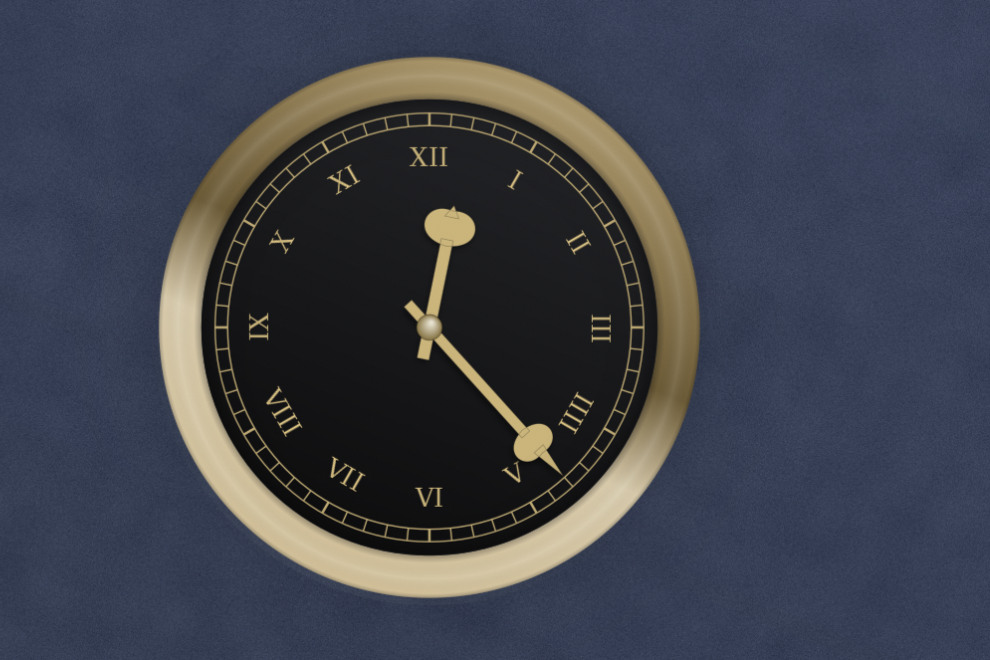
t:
12h23
